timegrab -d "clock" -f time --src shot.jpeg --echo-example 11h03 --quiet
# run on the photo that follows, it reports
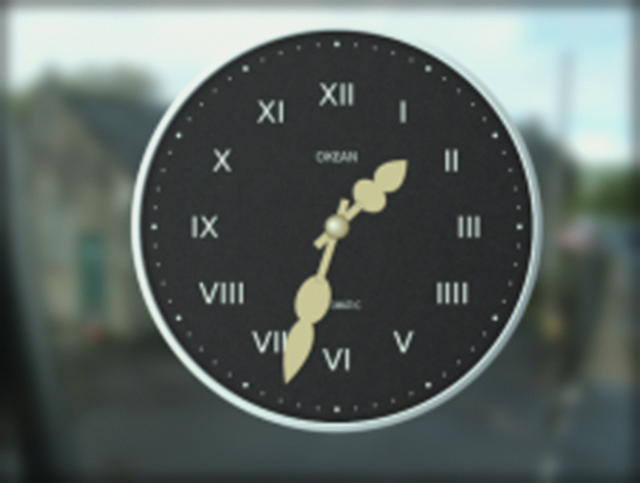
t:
1h33
